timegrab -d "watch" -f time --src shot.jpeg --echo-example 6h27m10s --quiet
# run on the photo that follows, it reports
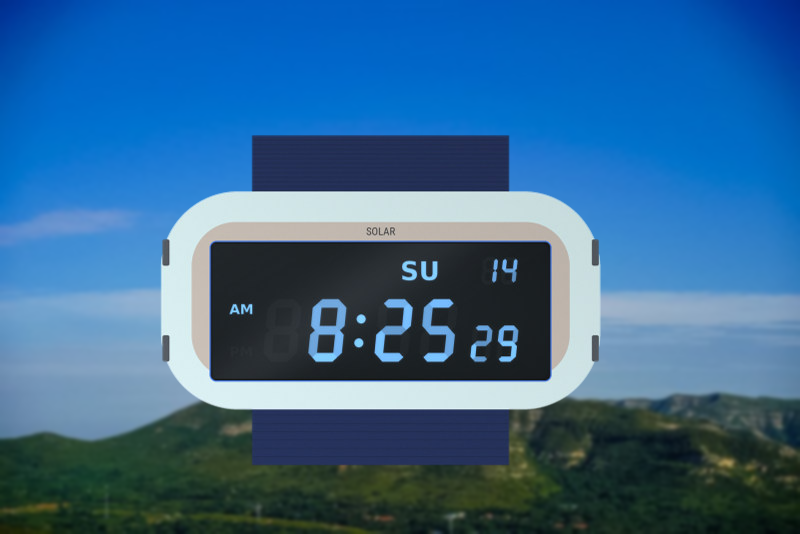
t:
8h25m29s
